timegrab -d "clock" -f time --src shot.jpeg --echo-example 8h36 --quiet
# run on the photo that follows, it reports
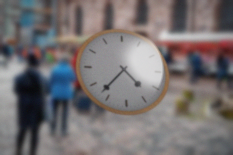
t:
4h37
